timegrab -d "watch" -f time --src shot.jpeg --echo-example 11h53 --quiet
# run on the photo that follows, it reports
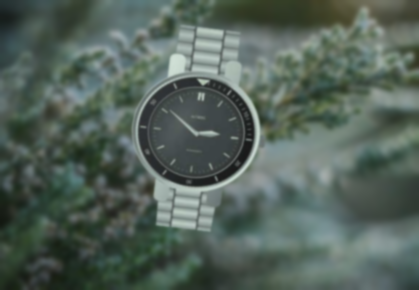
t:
2h51
